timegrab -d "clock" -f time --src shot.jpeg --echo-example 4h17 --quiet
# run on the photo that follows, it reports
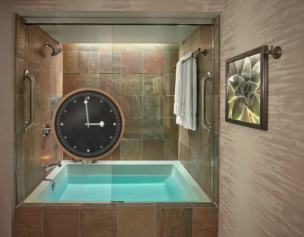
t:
2h59
